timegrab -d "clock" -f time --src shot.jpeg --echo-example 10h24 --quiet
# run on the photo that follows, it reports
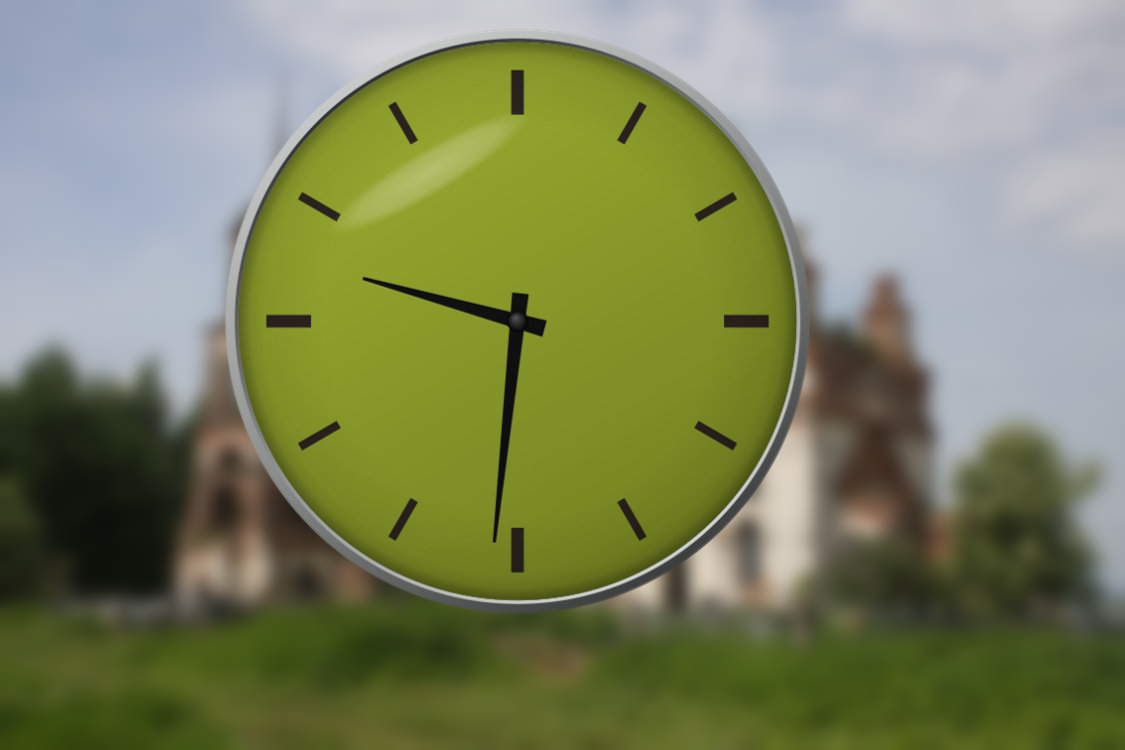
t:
9h31
